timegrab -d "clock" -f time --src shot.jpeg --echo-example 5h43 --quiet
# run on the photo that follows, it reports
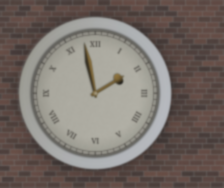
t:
1h58
